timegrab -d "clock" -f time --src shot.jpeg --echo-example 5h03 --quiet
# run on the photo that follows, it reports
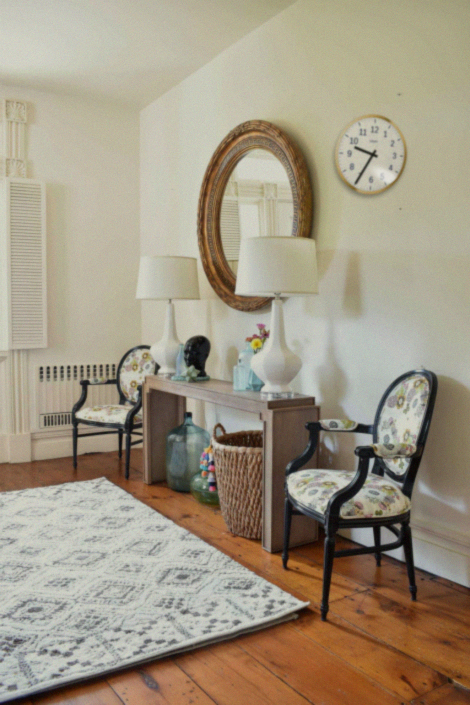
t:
9h35
